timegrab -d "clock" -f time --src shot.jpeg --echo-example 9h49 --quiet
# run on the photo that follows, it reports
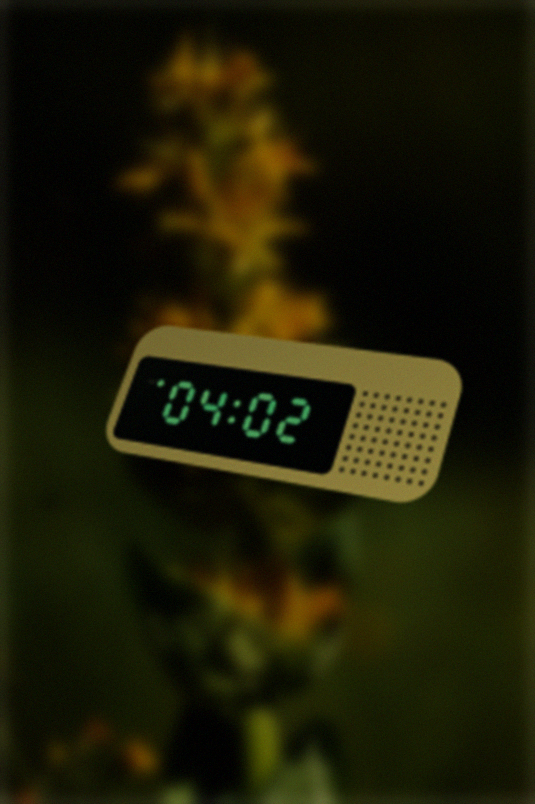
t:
4h02
